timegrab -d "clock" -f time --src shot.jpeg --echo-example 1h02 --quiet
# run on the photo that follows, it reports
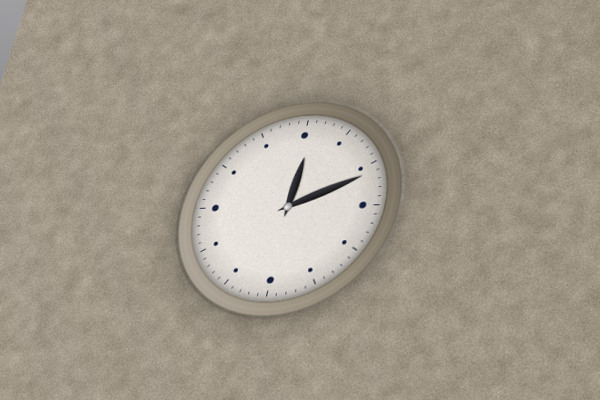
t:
12h11
